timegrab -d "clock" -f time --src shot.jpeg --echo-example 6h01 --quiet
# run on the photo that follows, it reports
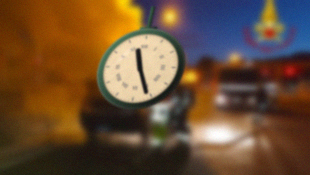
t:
11h26
